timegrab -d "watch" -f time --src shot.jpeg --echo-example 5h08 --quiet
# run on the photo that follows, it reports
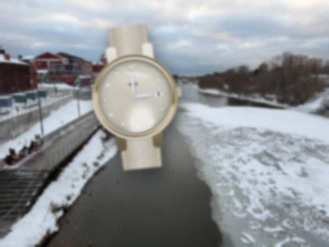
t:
3h00
